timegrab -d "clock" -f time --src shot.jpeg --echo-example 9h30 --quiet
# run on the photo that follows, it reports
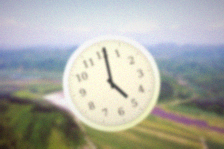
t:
5h01
